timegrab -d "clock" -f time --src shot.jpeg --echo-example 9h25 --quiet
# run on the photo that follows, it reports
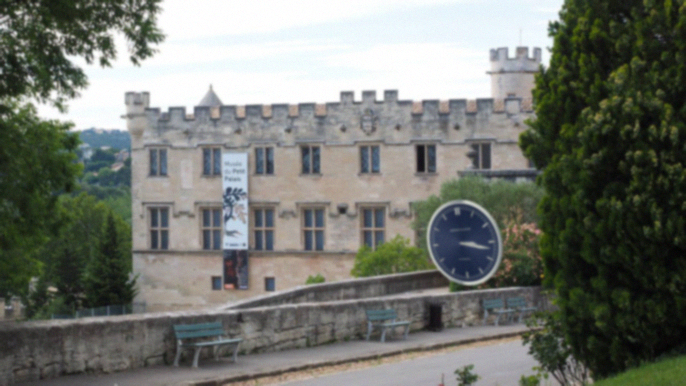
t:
3h17
